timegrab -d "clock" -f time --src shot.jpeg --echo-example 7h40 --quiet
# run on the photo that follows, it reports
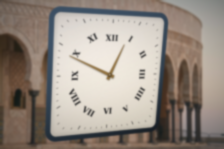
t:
12h49
